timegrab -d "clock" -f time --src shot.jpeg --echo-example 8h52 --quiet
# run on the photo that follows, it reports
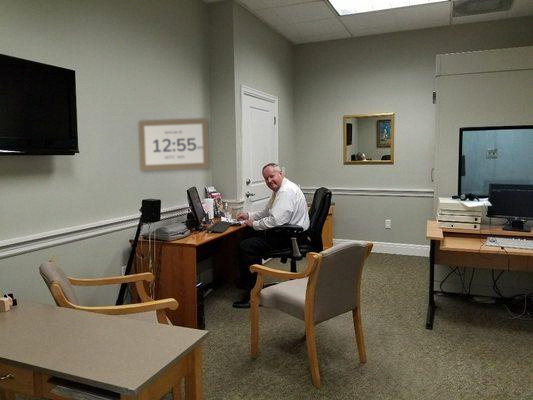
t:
12h55
